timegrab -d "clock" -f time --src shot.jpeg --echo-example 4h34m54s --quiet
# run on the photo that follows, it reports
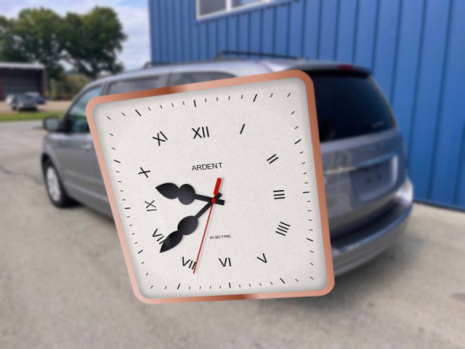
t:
9h38m34s
